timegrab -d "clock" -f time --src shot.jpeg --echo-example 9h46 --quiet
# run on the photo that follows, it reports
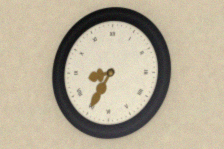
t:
8h35
